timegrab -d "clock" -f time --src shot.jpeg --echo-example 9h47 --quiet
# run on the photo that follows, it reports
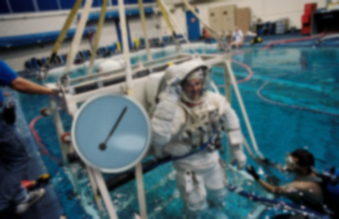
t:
7h05
